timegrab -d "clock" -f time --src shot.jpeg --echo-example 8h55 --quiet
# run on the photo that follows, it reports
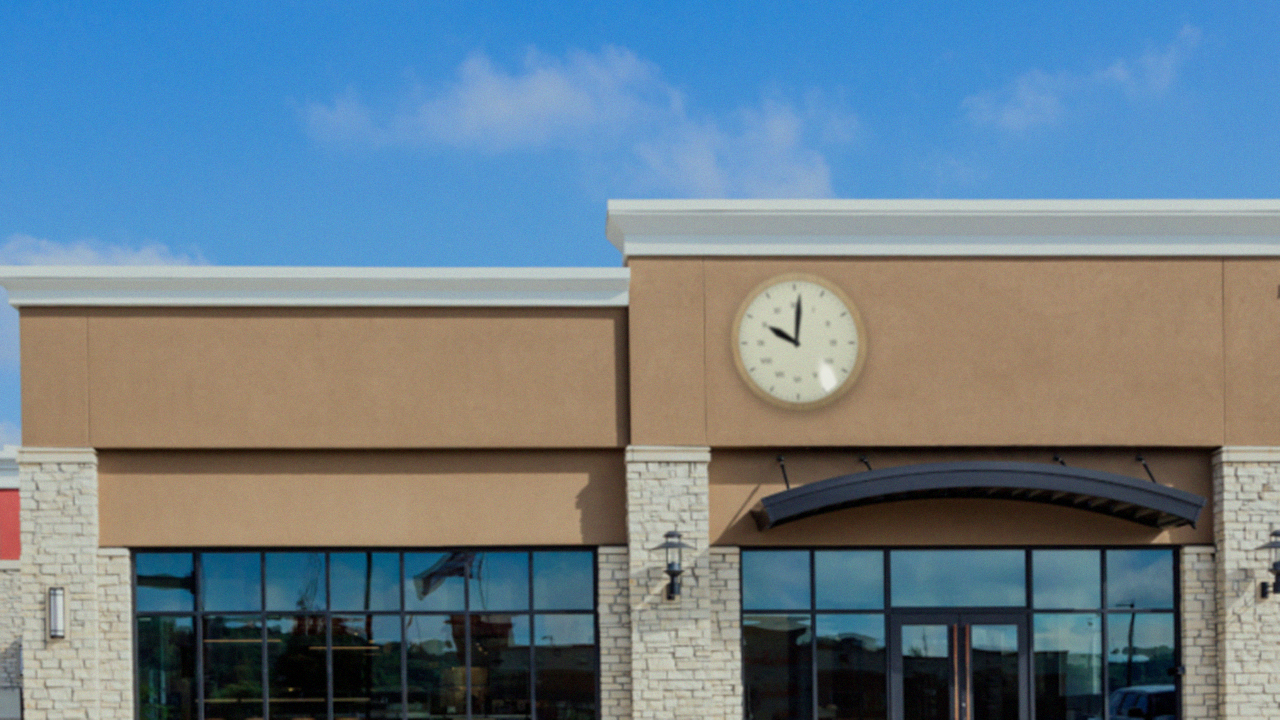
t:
10h01
